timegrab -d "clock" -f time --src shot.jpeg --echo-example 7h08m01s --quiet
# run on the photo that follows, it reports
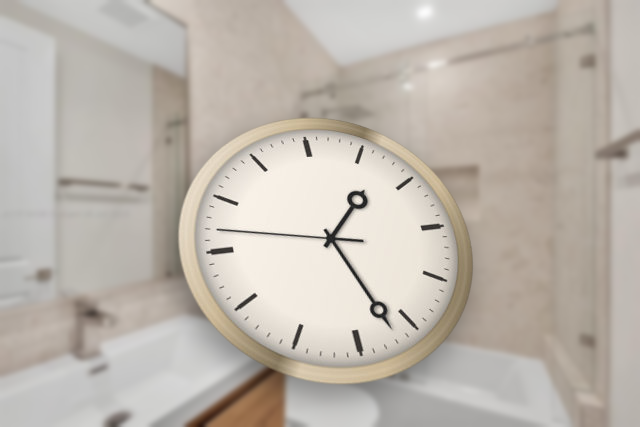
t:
1h26m47s
